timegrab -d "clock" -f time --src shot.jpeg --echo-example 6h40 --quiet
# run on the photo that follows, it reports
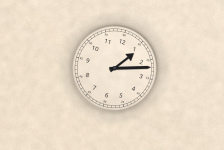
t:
1h12
